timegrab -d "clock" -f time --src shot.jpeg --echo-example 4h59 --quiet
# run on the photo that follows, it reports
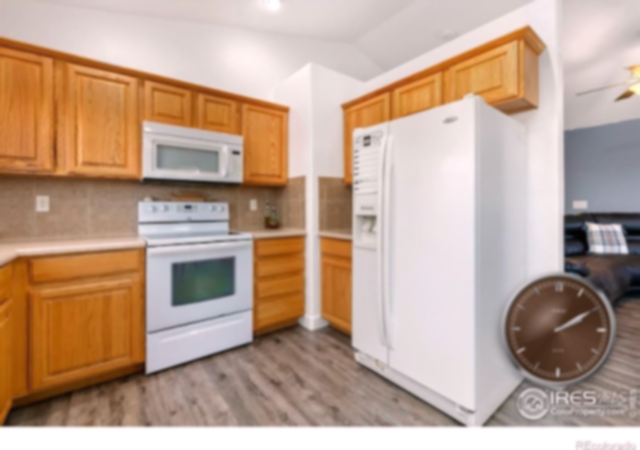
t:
2h10
